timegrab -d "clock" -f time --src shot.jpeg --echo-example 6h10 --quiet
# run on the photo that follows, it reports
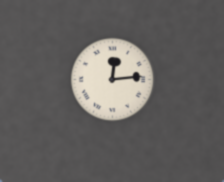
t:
12h14
